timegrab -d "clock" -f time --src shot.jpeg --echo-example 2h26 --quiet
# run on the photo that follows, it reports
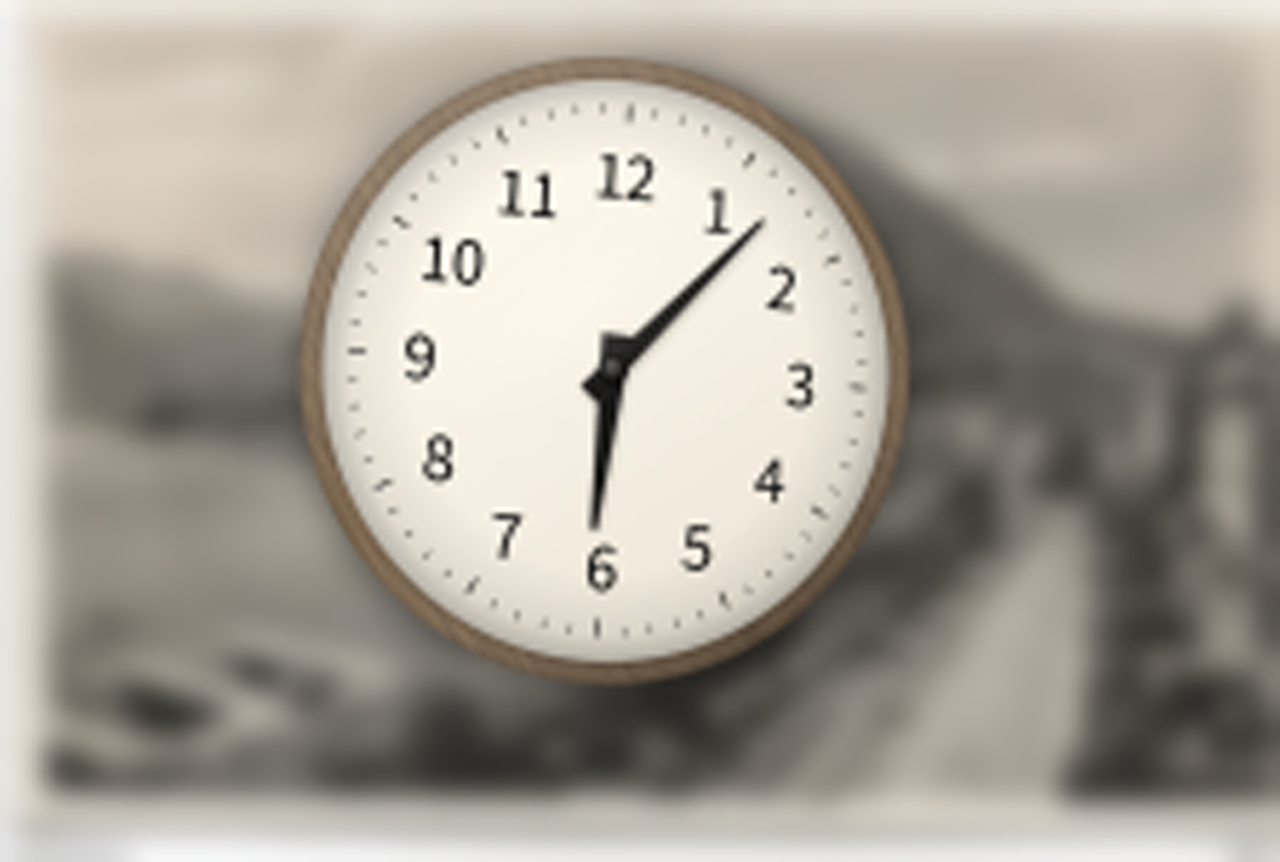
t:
6h07
